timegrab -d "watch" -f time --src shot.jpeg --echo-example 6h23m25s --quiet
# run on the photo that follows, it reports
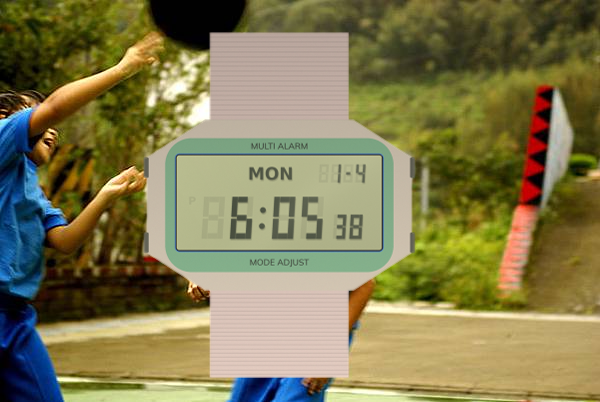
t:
6h05m38s
